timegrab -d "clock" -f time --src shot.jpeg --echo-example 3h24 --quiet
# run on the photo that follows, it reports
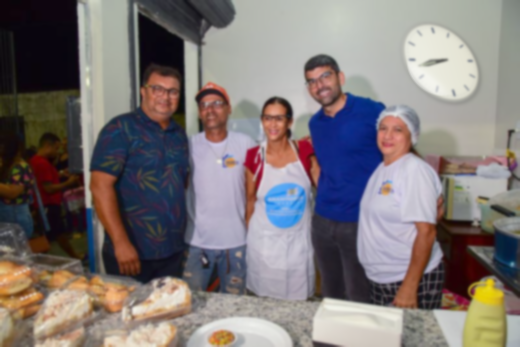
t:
8h43
